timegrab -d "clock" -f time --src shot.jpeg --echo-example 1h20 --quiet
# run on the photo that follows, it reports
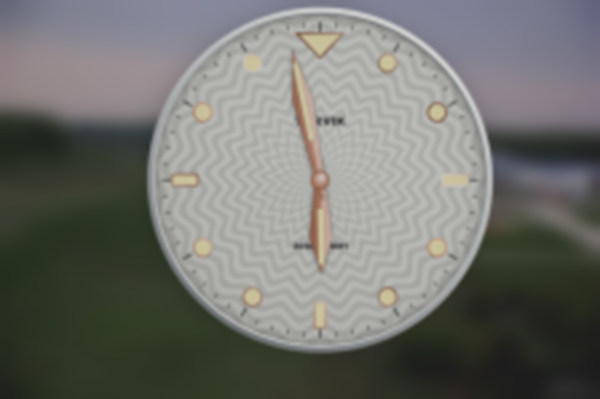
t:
5h58
